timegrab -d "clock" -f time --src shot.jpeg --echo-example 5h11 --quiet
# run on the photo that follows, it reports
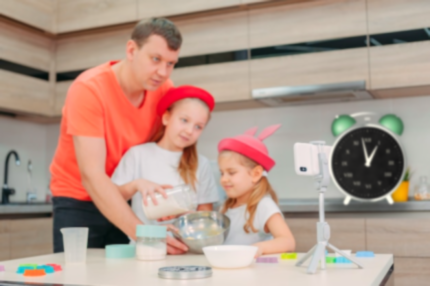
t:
12h58
